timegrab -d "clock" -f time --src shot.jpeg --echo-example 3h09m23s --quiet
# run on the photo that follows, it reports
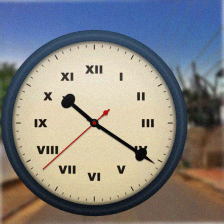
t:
10h20m38s
